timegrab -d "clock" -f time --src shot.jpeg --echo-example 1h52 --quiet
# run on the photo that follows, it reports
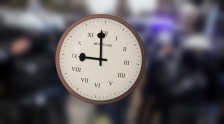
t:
8h59
